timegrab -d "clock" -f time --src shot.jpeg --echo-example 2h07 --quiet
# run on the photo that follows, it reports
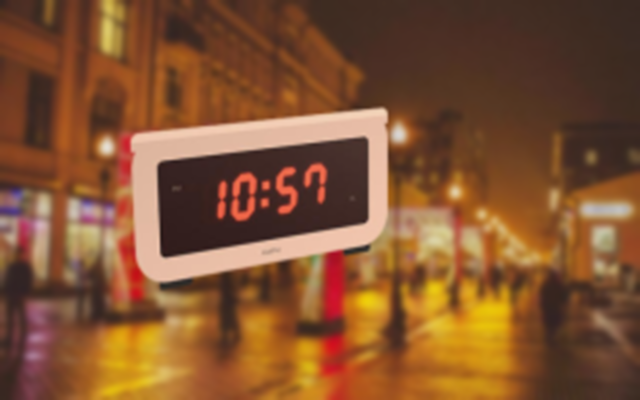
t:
10h57
